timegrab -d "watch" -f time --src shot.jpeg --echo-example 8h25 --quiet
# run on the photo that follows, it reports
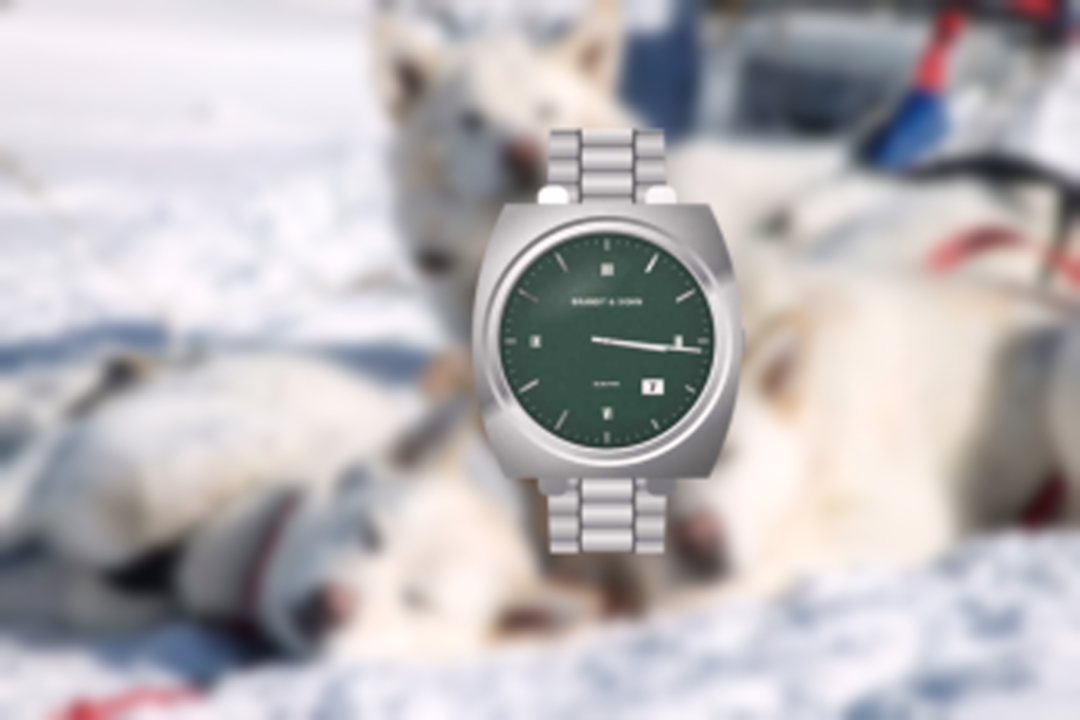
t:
3h16
